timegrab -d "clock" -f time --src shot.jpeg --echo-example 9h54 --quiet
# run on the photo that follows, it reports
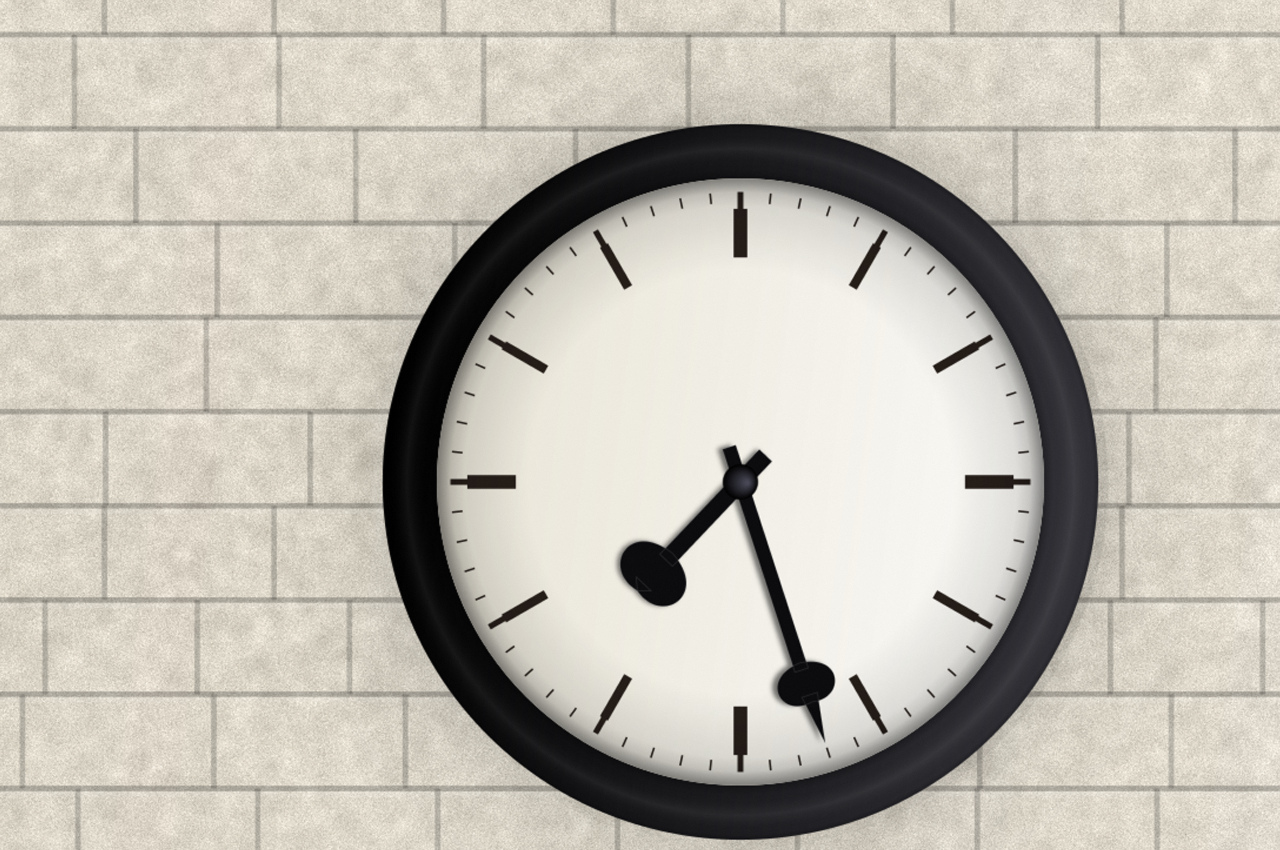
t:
7h27
